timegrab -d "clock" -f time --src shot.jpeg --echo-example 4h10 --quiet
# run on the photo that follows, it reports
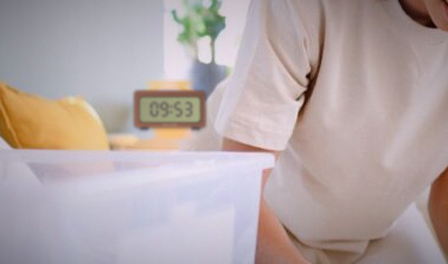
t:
9h53
